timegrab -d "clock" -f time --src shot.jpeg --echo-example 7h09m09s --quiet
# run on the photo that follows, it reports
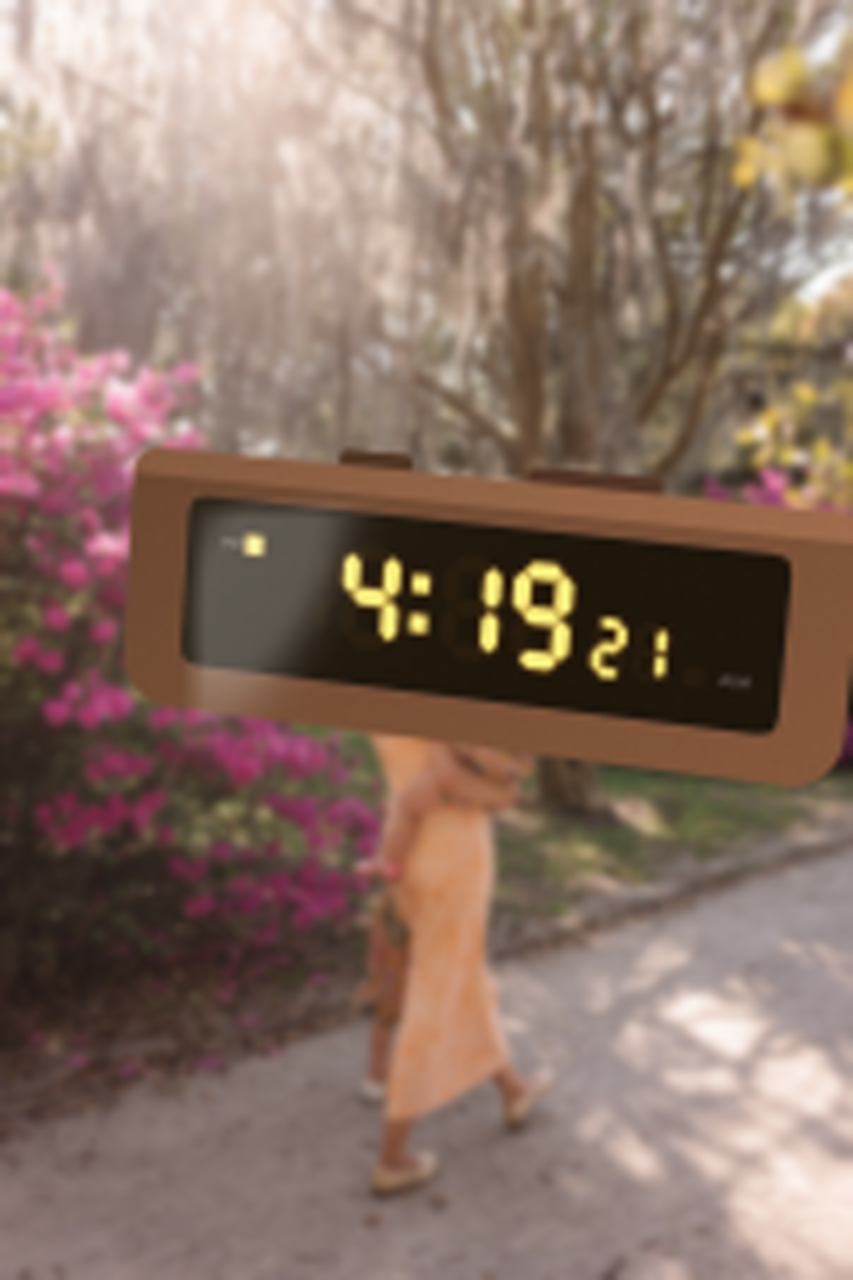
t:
4h19m21s
